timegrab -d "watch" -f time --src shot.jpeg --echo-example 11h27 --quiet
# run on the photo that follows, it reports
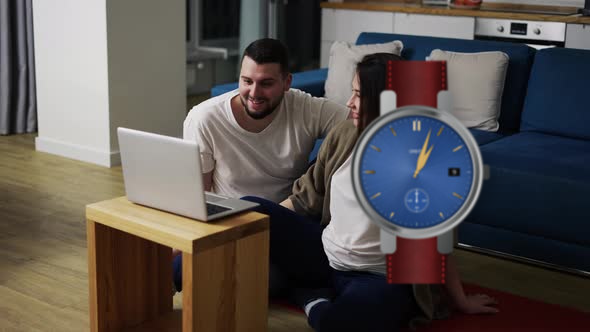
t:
1h03
